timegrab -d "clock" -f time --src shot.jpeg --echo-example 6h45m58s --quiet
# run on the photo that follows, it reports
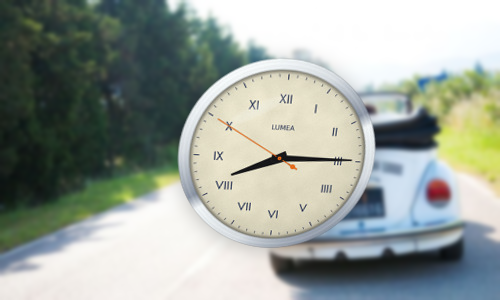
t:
8h14m50s
